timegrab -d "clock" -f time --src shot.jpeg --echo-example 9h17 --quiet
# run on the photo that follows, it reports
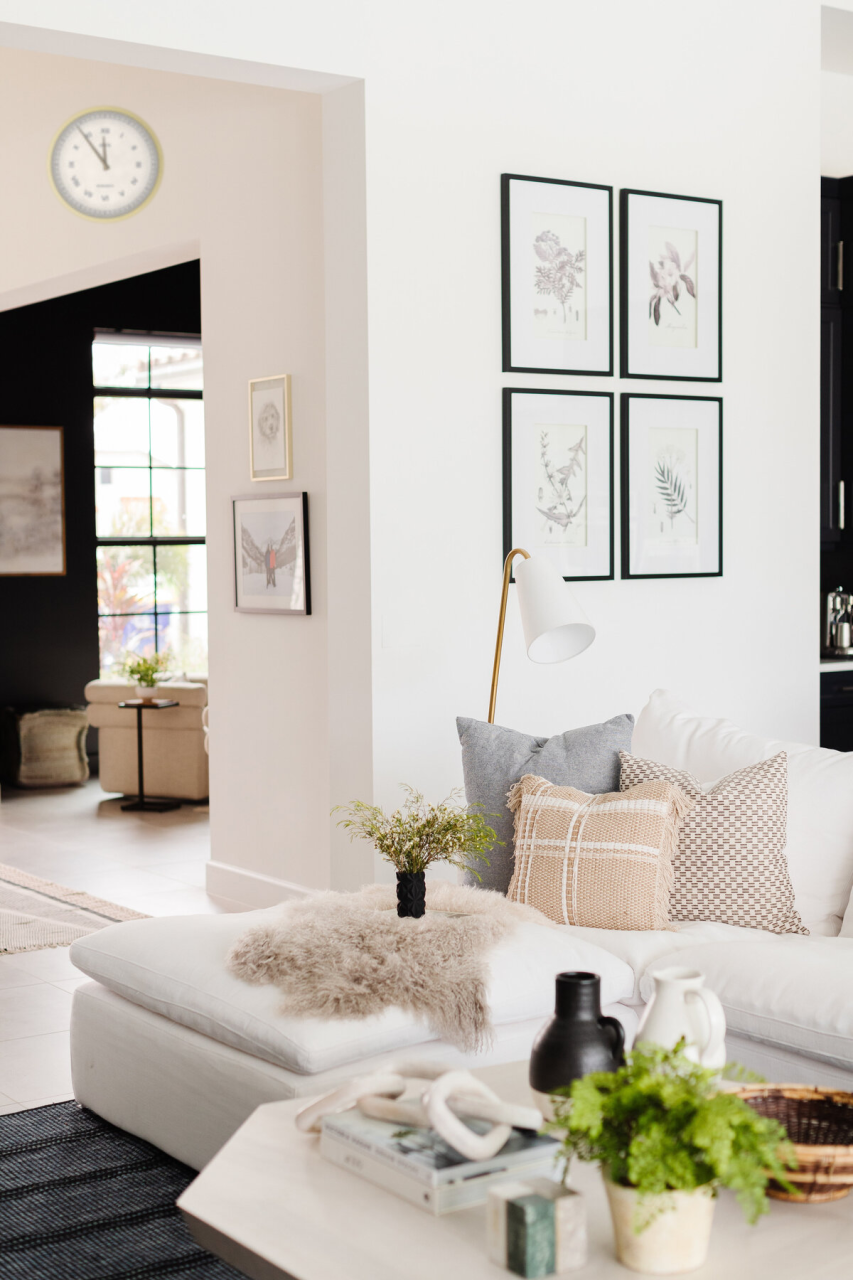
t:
11h54
